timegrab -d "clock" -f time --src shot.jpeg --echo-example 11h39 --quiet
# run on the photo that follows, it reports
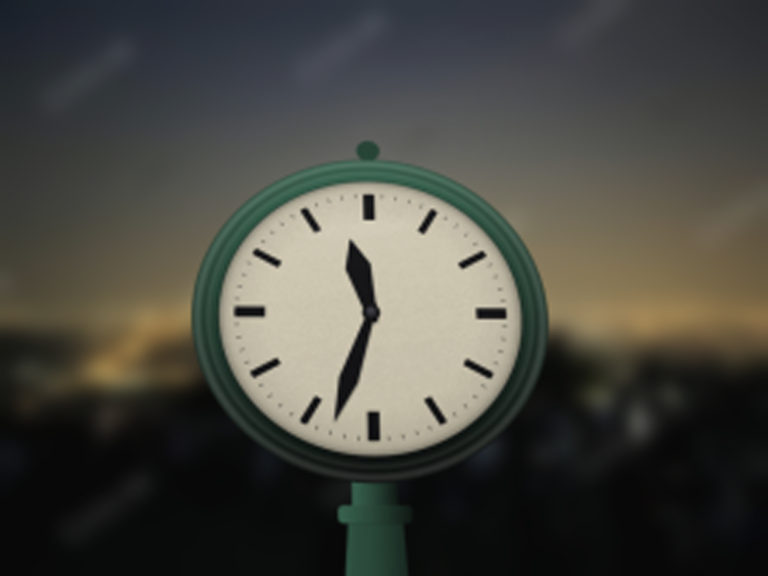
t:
11h33
